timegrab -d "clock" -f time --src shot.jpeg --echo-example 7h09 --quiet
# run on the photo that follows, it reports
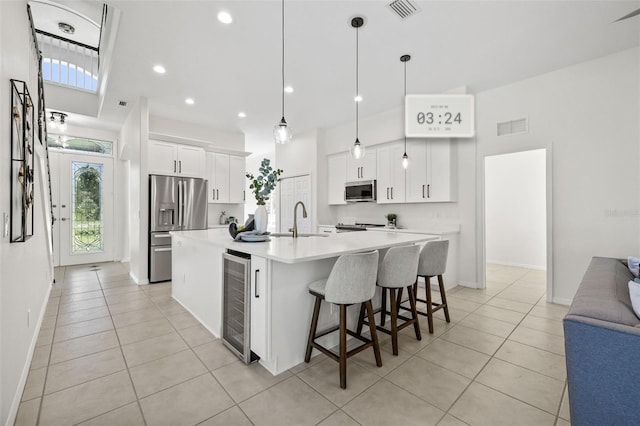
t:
3h24
